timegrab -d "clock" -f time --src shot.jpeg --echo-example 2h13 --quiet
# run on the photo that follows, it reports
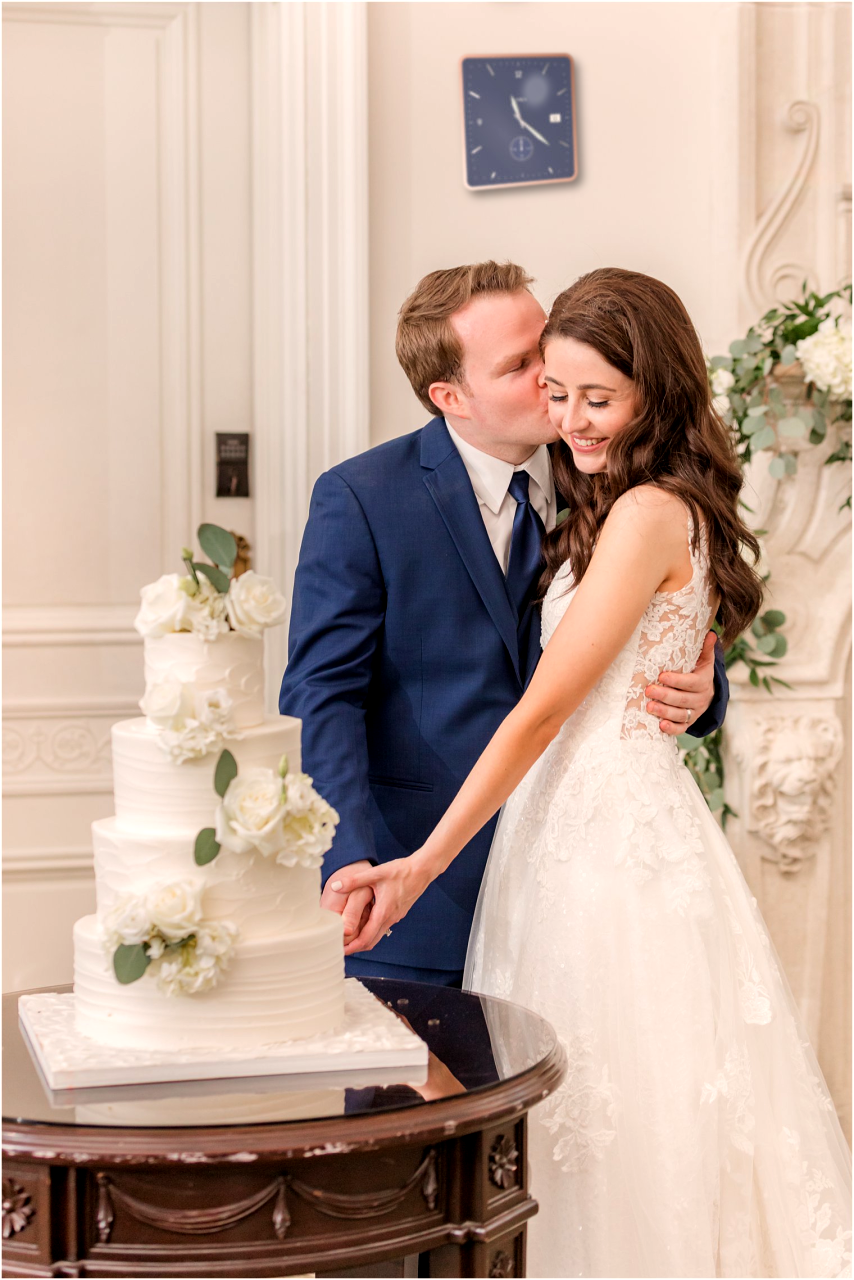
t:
11h22
